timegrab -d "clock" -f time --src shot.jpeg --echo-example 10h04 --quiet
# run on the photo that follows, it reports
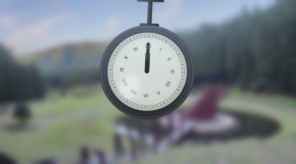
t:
12h00
